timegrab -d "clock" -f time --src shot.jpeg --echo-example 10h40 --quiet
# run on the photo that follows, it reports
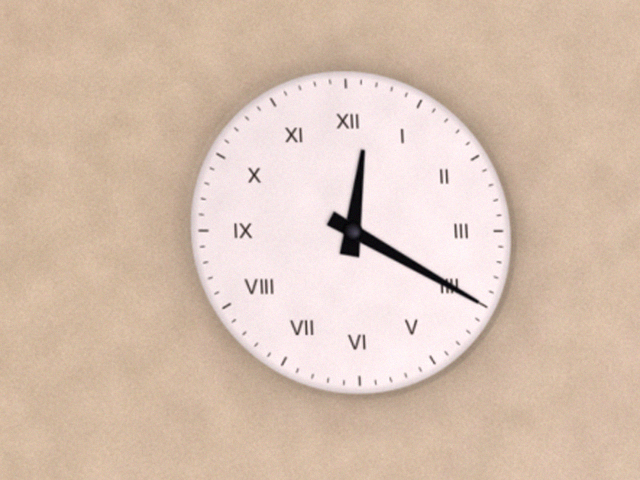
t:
12h20
